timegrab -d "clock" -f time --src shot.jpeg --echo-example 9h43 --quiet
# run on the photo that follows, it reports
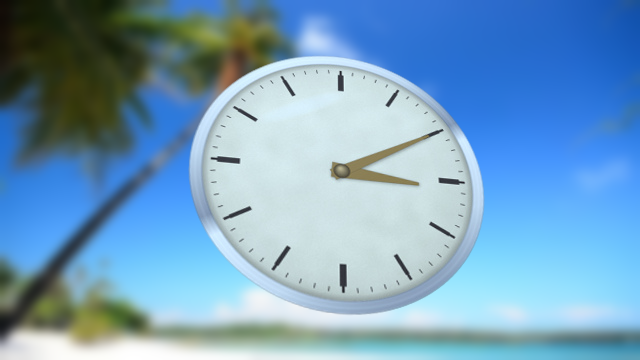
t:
3h10
